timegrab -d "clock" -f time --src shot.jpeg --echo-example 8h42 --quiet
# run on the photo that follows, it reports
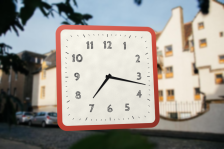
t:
7h17
